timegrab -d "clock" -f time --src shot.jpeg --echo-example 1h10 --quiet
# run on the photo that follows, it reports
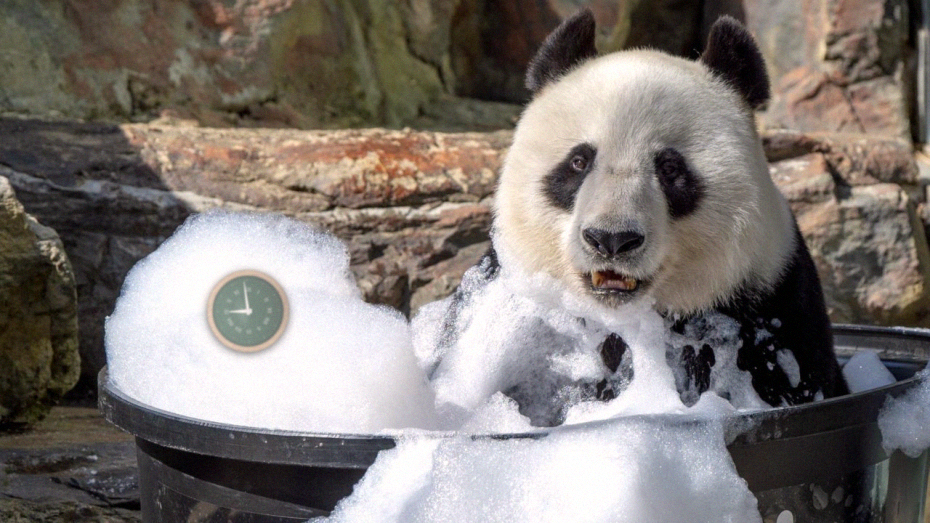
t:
8h59
